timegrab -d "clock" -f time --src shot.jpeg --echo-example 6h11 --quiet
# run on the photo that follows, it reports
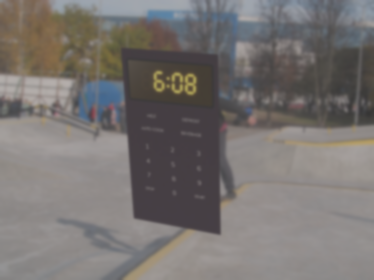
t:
6h08
